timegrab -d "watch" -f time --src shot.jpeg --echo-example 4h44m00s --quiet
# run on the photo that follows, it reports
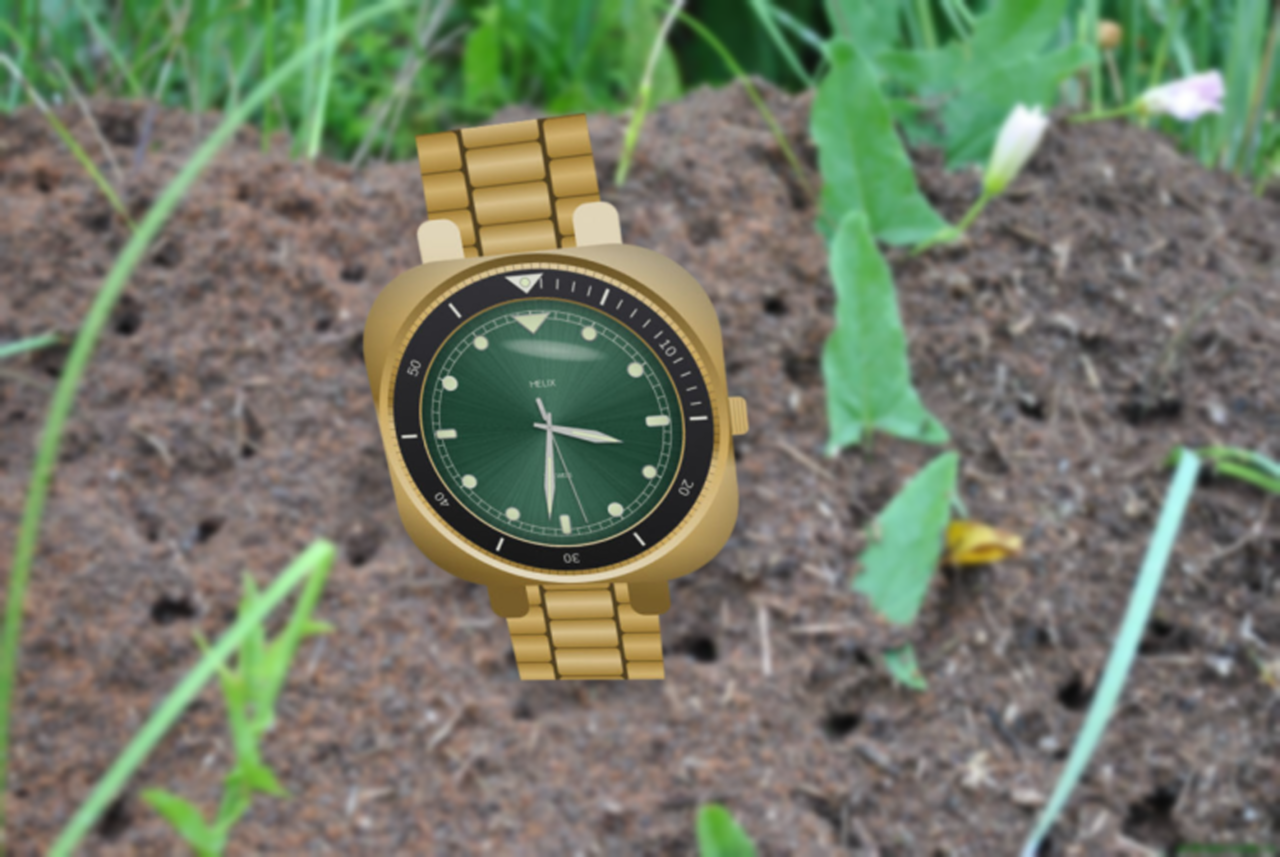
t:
3h31m28s
